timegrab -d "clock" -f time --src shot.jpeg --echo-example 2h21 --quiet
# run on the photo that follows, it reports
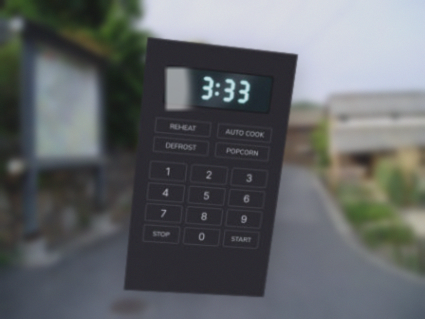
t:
3h33
